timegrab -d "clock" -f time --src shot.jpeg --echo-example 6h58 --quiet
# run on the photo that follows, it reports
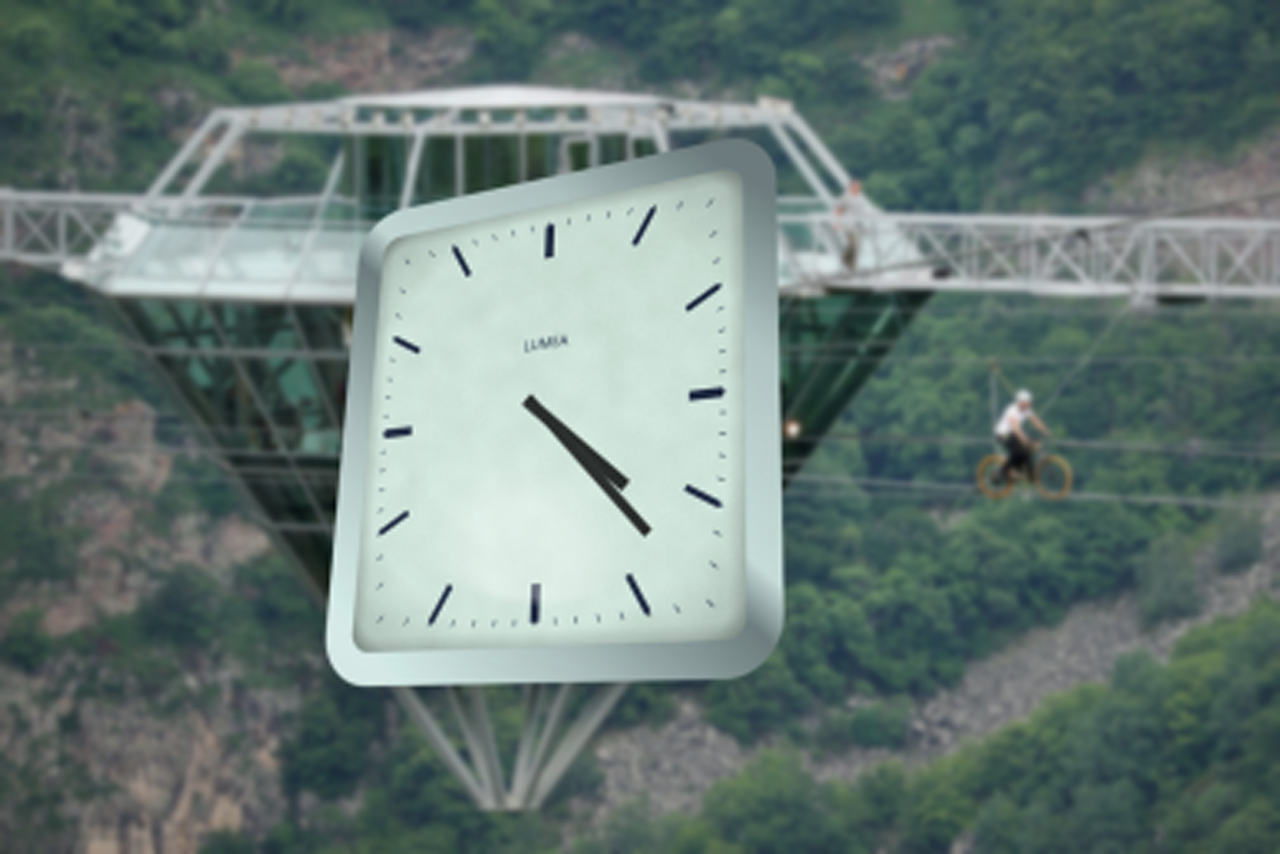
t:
4h23
